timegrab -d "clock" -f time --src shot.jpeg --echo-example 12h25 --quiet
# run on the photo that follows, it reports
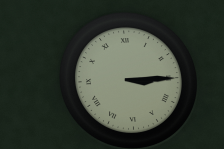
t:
3h15
